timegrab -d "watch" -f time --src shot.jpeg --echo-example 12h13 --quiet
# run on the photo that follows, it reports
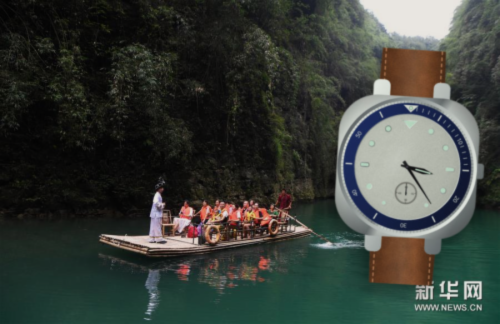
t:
3h24
